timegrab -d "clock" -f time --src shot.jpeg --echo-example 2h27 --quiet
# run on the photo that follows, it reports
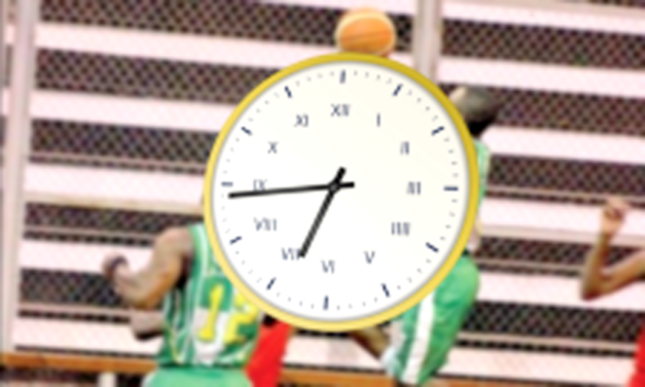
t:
6h44
